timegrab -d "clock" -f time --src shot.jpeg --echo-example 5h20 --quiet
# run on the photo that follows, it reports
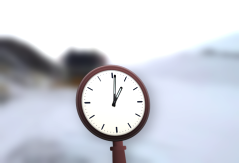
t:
1h01
